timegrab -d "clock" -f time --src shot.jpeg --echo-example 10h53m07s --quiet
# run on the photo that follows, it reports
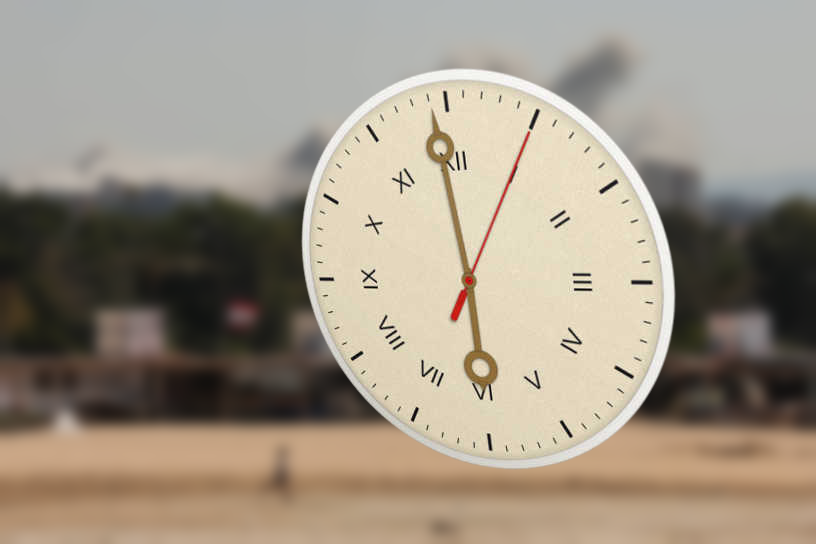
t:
5h59m05s
